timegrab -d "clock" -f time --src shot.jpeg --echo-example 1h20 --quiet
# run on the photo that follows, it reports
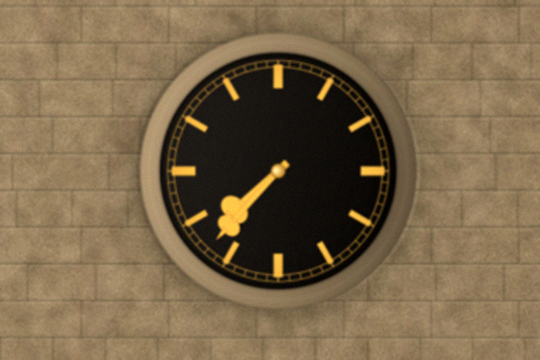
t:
7h37
